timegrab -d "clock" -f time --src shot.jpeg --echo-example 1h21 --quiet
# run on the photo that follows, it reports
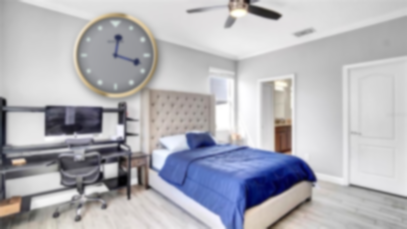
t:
12h18
